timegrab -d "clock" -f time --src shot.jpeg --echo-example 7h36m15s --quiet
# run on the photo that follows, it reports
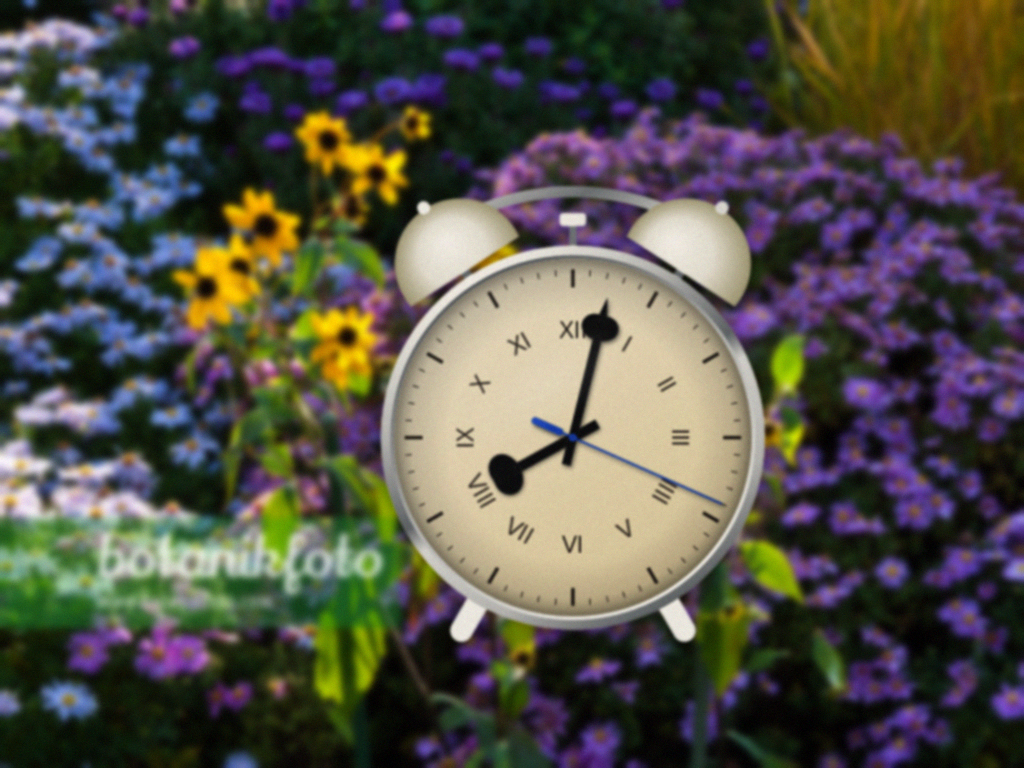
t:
8h02m19s
